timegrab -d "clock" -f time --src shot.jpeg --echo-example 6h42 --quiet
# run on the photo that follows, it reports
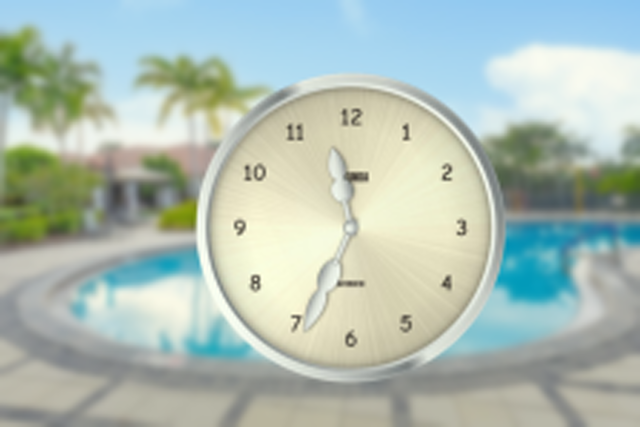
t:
11h34
